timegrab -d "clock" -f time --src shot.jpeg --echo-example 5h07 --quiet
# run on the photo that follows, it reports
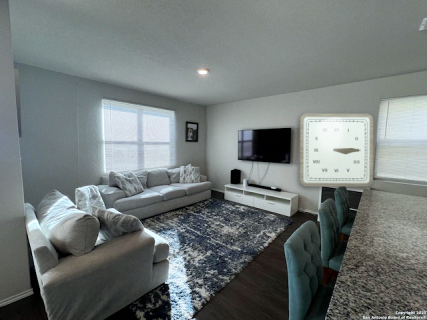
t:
3h15
